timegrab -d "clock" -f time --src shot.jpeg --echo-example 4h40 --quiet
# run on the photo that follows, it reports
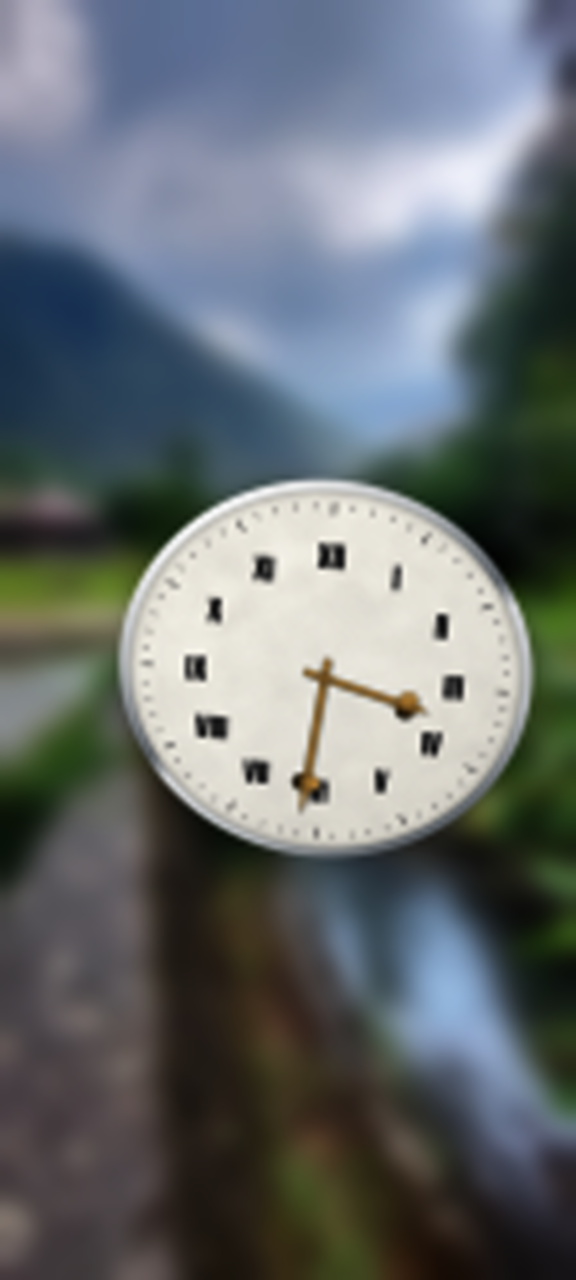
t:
3h31
